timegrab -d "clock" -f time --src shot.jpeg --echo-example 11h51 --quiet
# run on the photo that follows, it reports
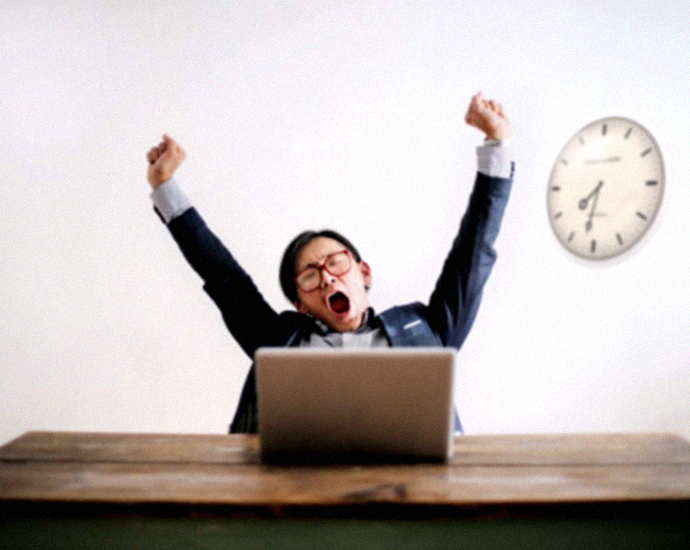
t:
7h32
